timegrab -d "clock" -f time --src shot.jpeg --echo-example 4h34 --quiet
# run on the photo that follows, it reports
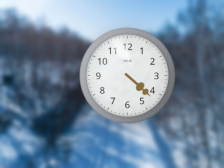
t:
4h22
